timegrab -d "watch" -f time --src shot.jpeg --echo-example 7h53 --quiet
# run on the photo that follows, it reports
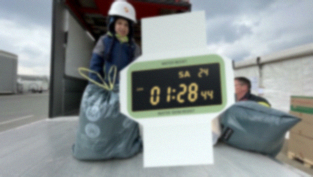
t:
1h28
